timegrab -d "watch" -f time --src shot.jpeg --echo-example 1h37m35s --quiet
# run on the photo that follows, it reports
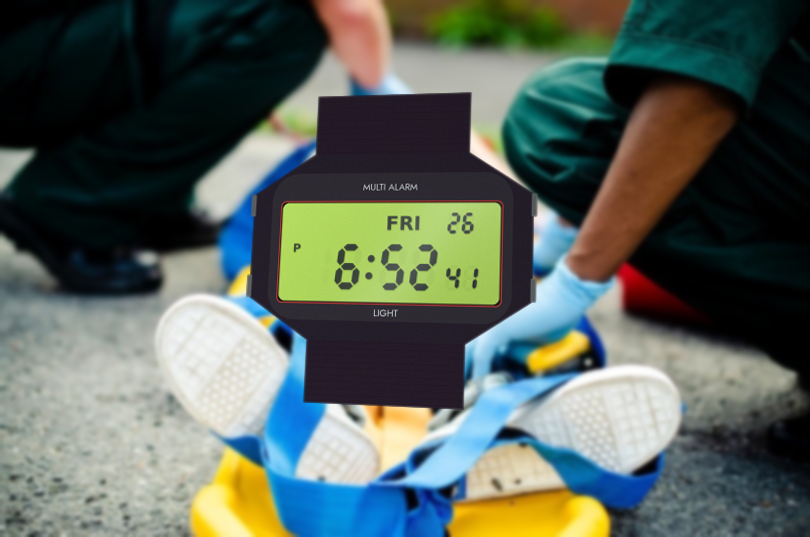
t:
6h52m41s
